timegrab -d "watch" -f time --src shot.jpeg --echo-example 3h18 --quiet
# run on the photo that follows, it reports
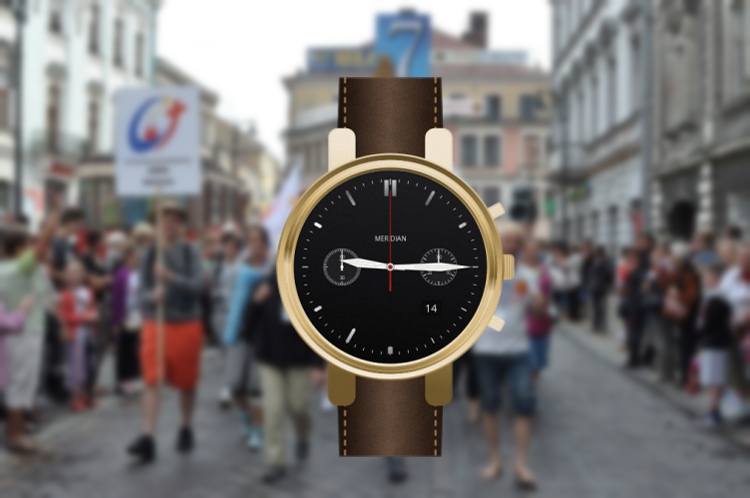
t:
9h15
